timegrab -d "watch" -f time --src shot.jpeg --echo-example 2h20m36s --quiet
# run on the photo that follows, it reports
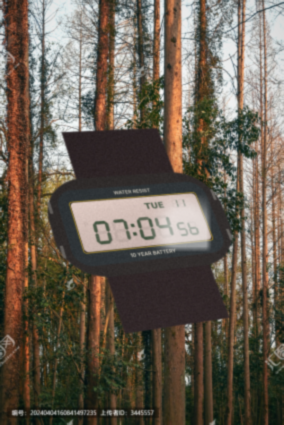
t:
7h04m56s
